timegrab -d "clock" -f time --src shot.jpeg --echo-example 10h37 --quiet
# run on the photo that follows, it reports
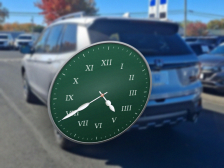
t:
4h40
